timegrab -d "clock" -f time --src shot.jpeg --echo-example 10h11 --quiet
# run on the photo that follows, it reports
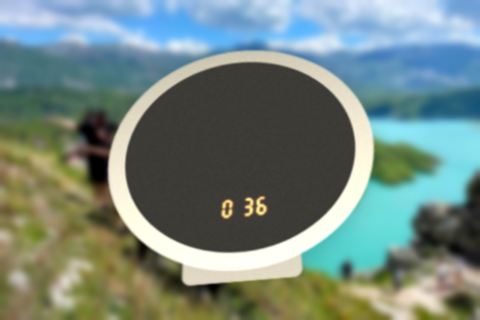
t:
0h36
